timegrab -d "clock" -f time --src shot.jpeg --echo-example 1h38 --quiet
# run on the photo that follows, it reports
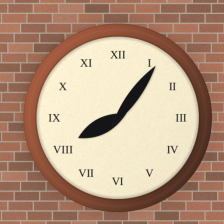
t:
8h06
